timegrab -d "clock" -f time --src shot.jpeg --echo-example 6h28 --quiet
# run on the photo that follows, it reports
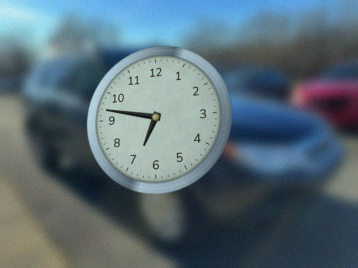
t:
6h47
